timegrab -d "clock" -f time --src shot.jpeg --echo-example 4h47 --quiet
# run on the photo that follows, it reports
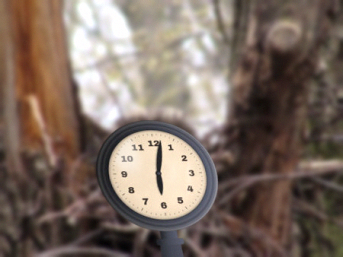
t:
6h02
